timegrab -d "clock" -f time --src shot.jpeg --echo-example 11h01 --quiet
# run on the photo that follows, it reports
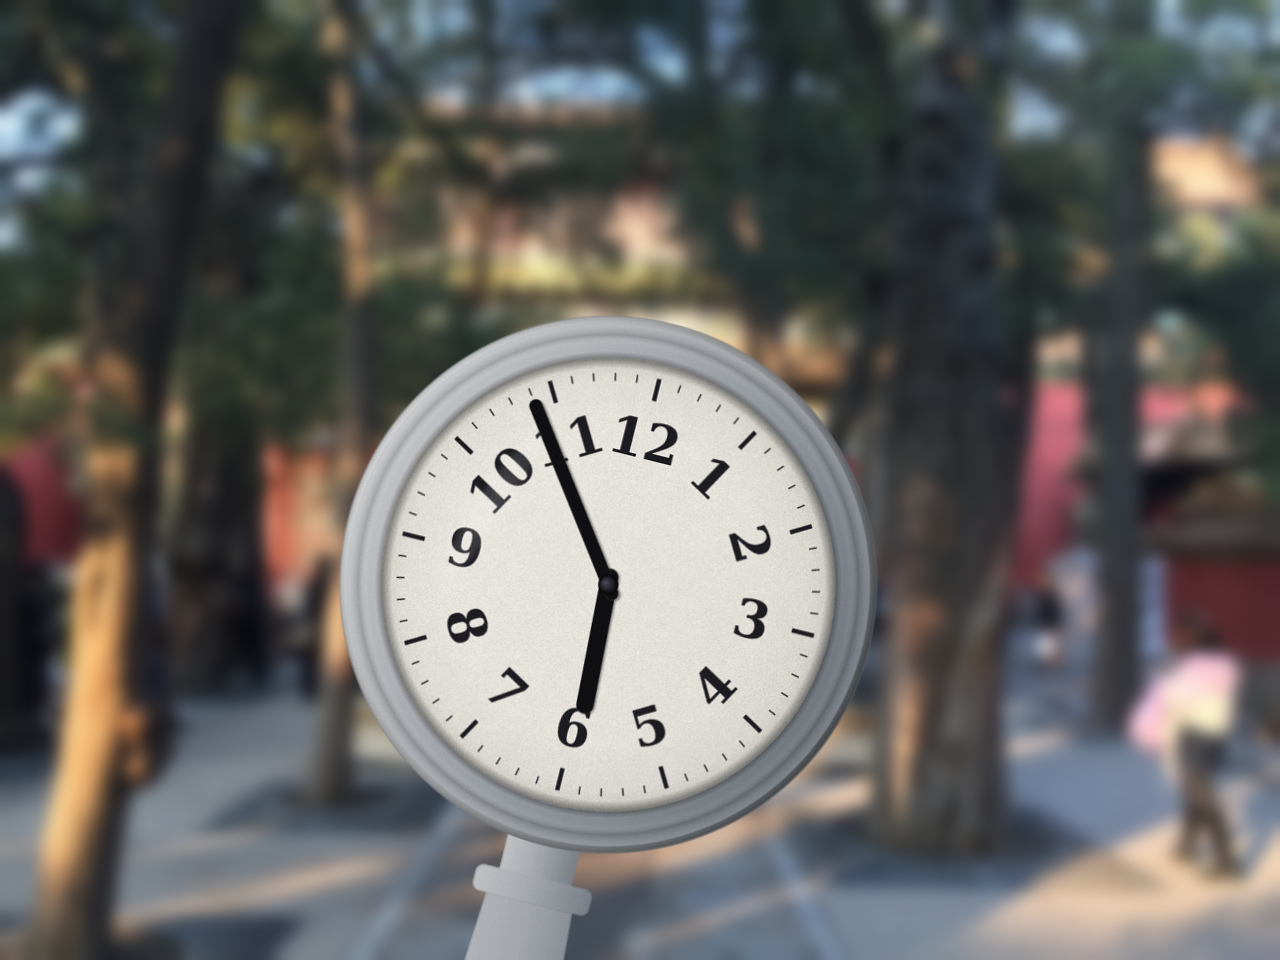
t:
5h54
